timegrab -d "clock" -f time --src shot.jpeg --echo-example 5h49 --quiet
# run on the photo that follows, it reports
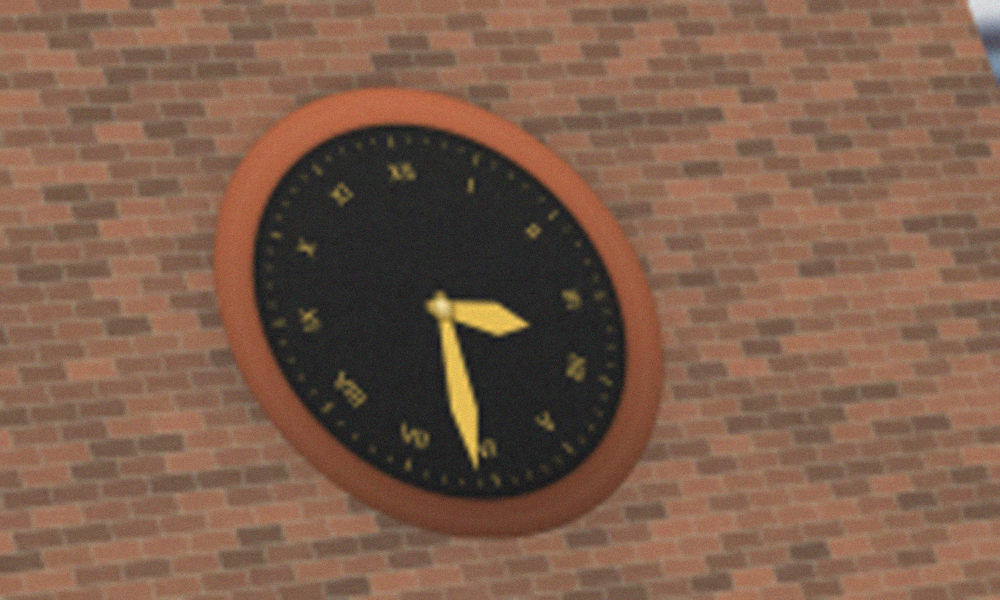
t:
3h31
